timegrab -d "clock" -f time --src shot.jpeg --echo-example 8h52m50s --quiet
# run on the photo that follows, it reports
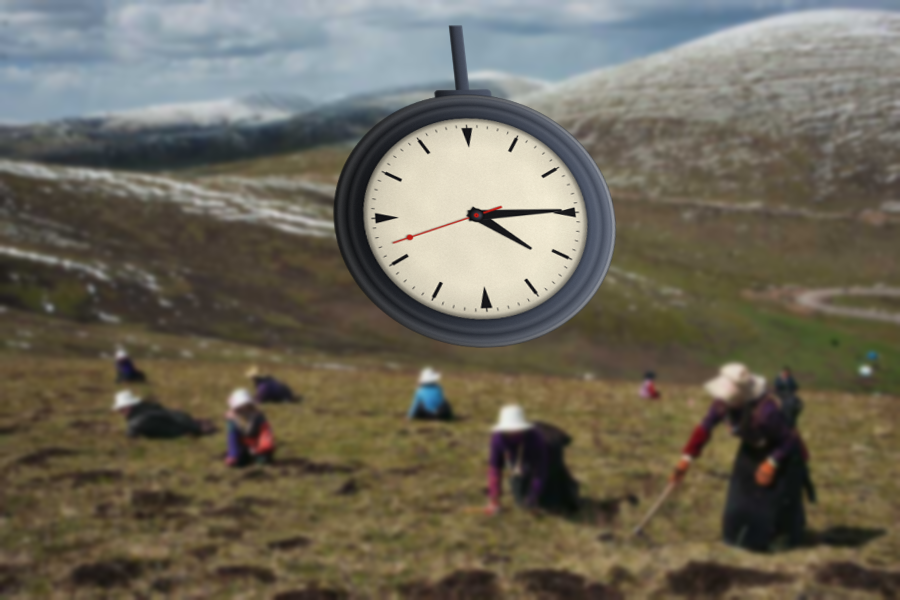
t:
4h14m42s
